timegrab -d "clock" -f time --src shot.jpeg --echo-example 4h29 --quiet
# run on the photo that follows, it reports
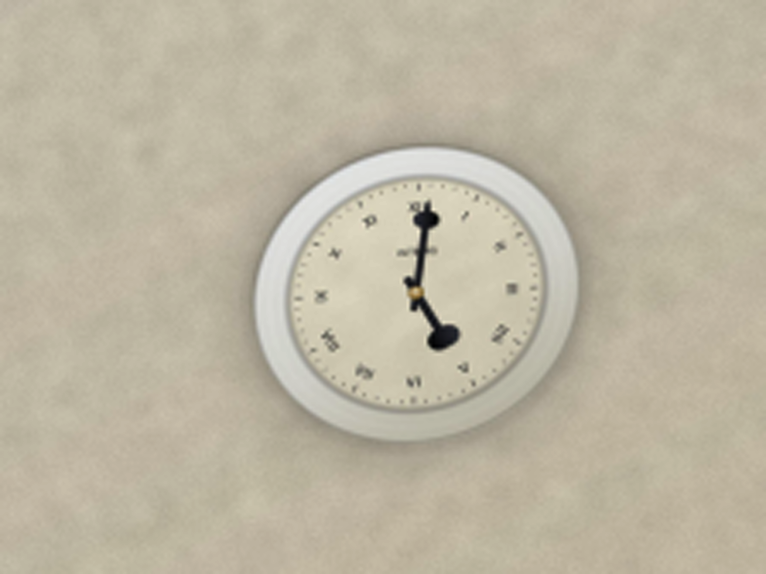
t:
5h01
